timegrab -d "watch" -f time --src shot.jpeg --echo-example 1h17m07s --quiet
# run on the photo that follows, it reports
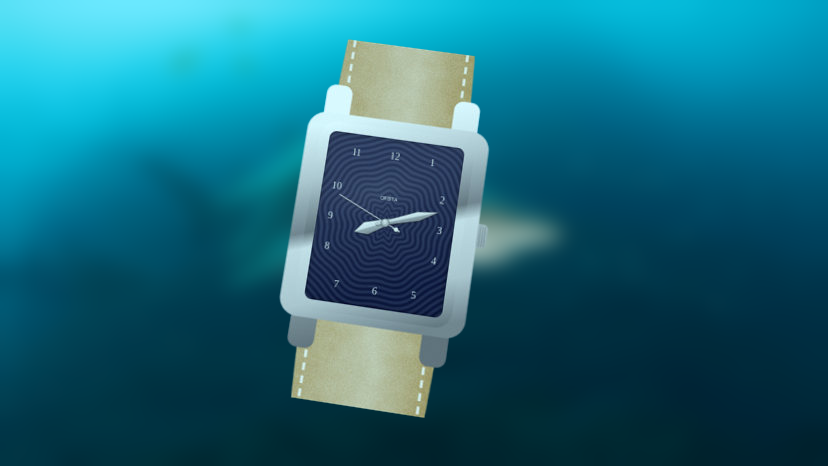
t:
8h11m49s
